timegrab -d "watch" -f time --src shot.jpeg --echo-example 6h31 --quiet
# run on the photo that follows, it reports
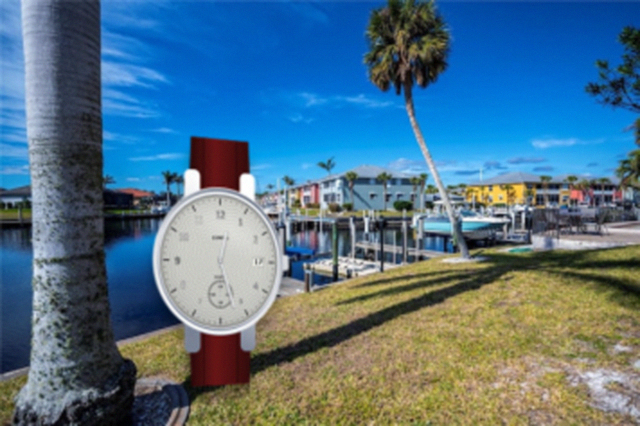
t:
12h27
